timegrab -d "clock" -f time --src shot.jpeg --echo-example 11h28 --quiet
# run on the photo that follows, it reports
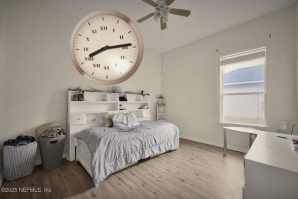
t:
8h14
